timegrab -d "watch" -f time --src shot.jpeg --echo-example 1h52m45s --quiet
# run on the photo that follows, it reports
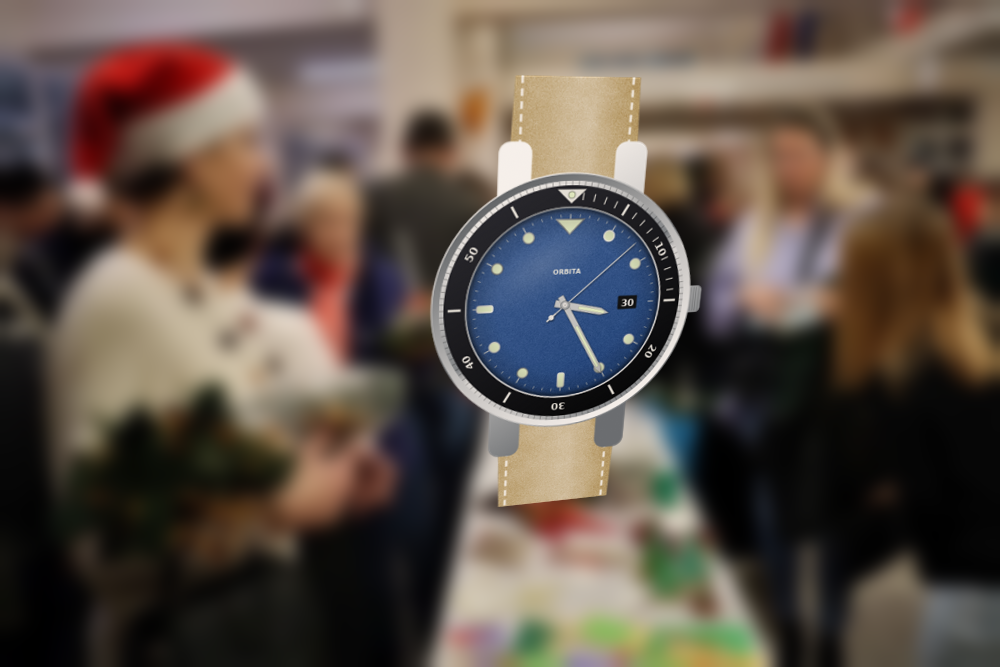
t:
3h25m08s
